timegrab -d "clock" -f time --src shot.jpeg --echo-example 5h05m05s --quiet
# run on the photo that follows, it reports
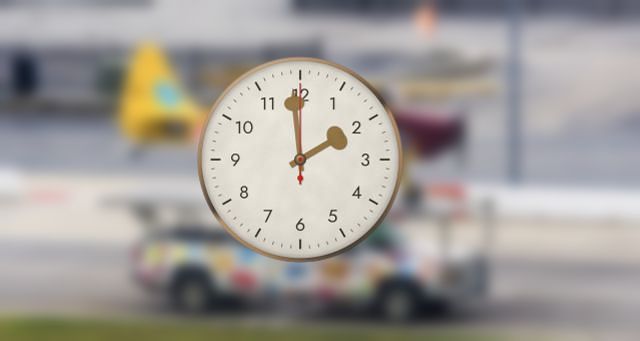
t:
1h59m00s
